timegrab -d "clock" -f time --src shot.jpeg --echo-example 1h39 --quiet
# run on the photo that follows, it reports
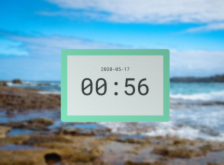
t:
0h56
